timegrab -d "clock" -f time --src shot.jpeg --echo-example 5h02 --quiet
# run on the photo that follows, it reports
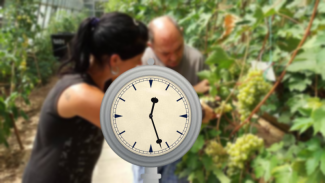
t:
12h27
